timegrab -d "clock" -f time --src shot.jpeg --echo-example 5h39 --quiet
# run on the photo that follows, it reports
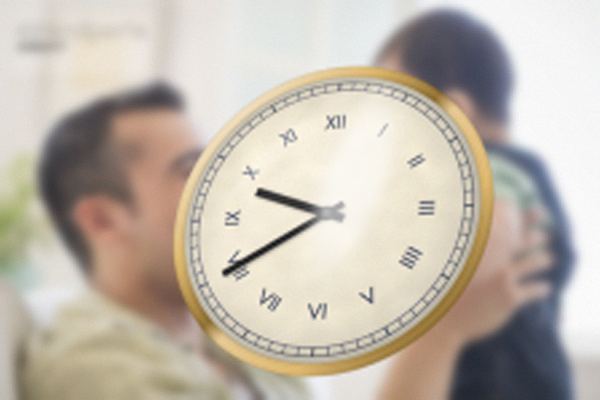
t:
9h40
